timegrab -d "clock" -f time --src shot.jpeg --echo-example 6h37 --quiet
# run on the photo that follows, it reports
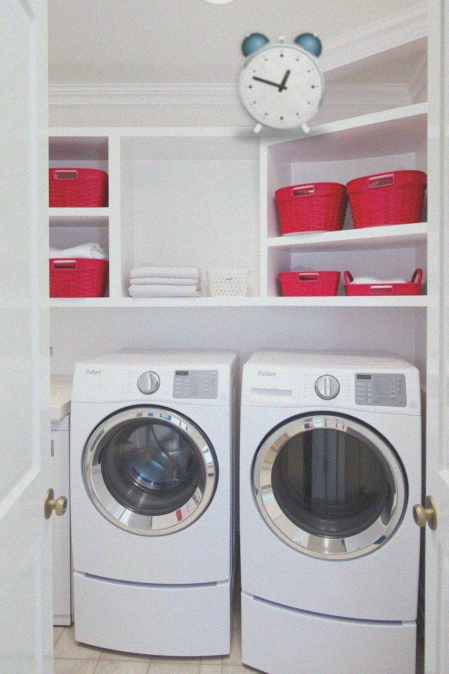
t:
12h48
